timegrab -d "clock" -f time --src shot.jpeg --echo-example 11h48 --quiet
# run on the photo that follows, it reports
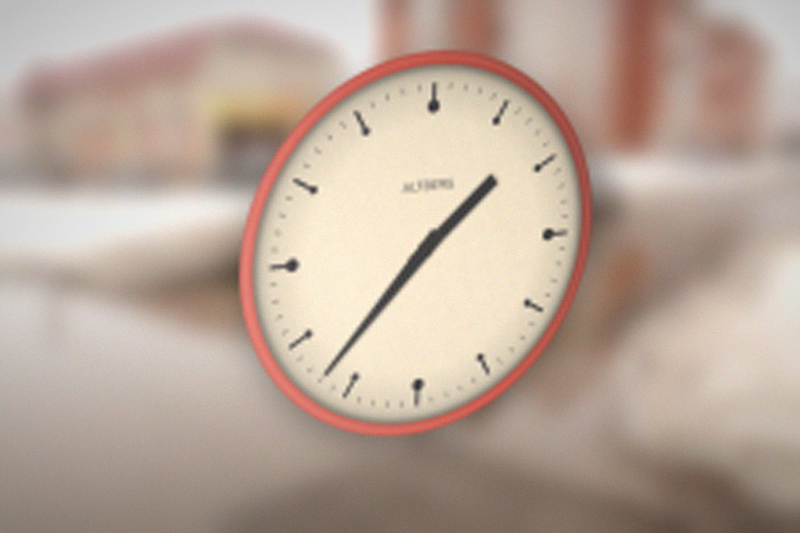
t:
1h37
